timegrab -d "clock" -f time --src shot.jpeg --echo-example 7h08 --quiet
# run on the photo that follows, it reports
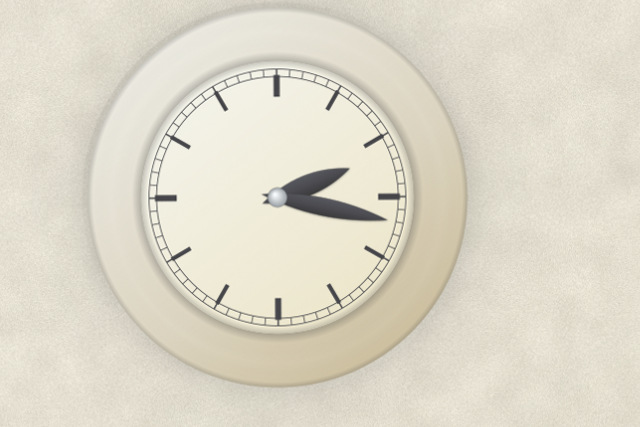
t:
2h17
